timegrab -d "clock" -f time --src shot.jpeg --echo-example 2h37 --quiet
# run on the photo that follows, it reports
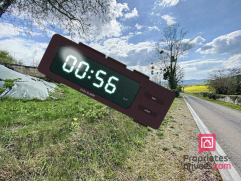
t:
0h56
